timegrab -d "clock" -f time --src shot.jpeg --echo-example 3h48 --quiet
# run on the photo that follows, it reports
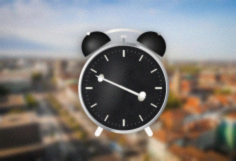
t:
3h49
